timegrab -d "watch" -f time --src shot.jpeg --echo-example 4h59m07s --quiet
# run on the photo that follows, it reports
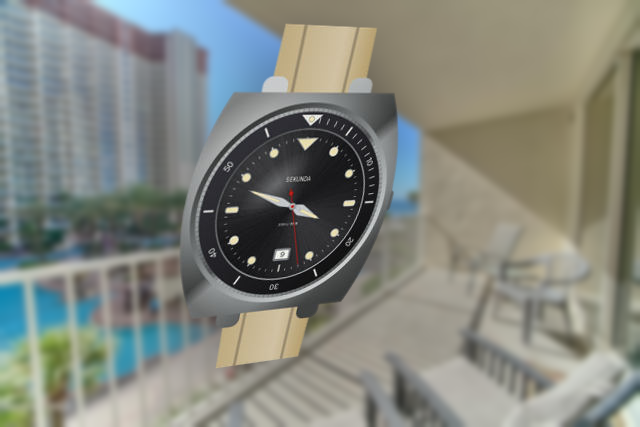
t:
3h48m27s
